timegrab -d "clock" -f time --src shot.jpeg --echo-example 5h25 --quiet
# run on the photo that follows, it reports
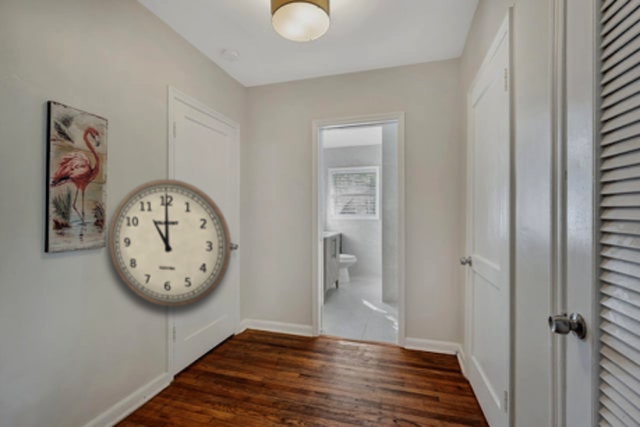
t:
11h00
